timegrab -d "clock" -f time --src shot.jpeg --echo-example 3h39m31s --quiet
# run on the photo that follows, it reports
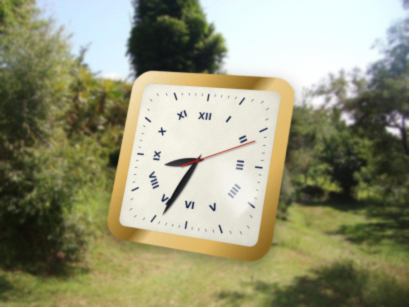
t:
8h34m11s
